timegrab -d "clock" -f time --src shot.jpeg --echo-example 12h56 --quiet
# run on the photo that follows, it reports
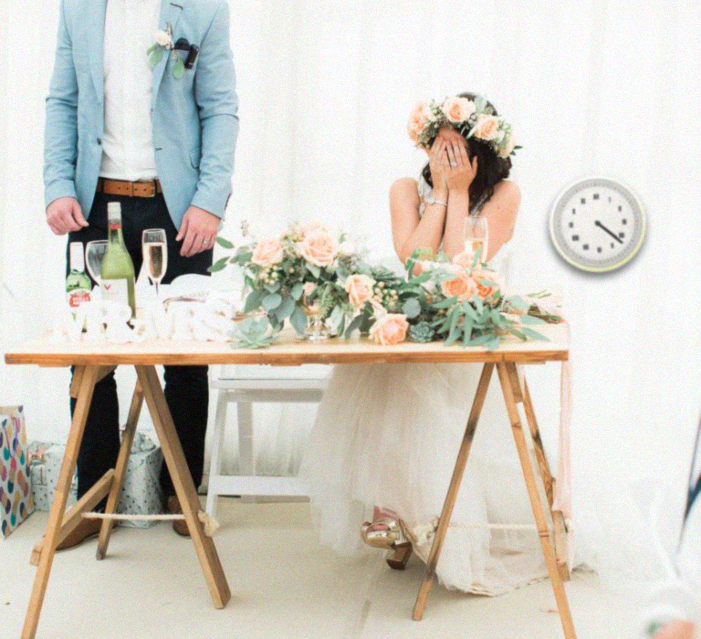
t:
4h22
